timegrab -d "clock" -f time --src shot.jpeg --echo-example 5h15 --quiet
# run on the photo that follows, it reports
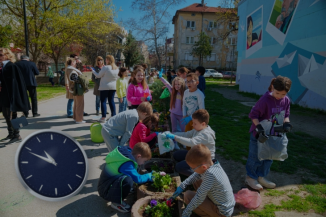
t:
10h49
